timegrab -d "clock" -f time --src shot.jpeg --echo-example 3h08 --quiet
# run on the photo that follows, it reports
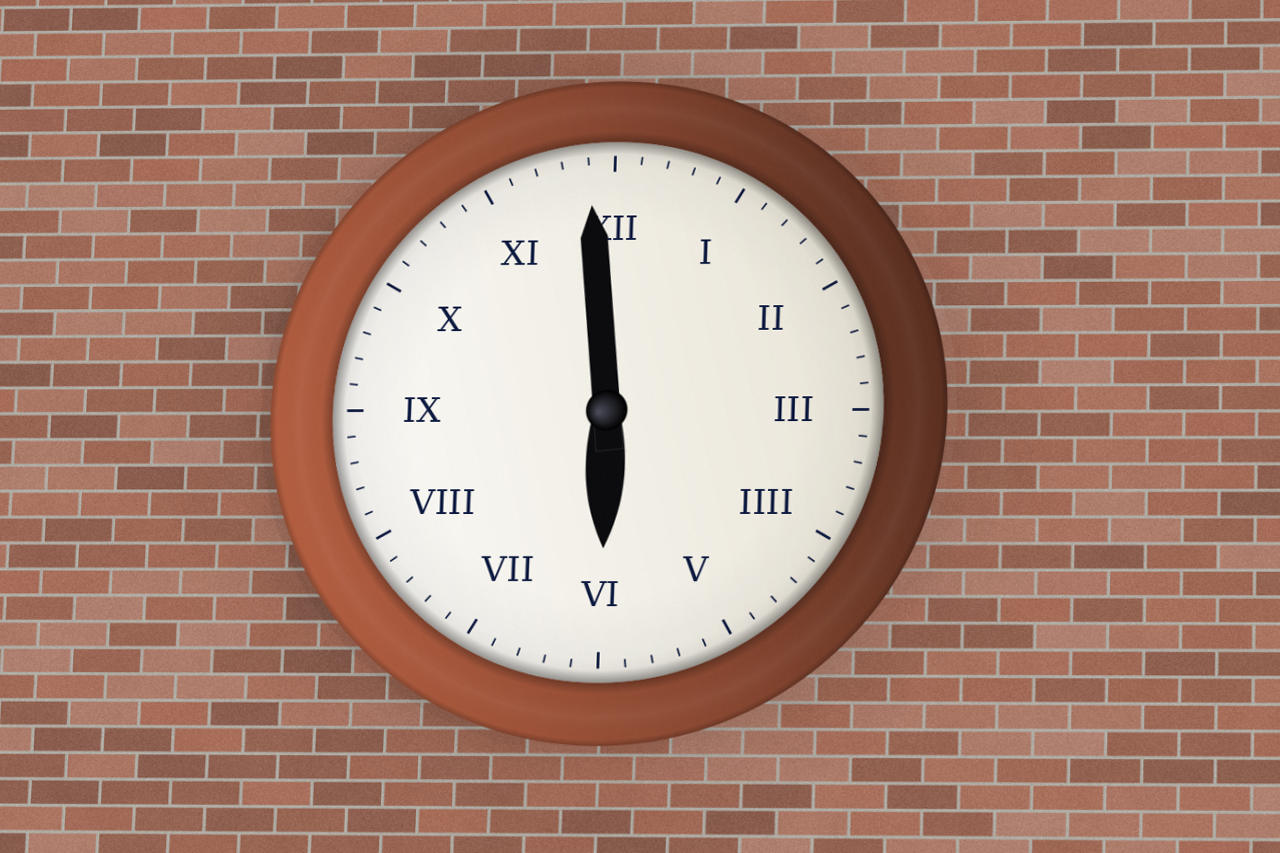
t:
5h59
